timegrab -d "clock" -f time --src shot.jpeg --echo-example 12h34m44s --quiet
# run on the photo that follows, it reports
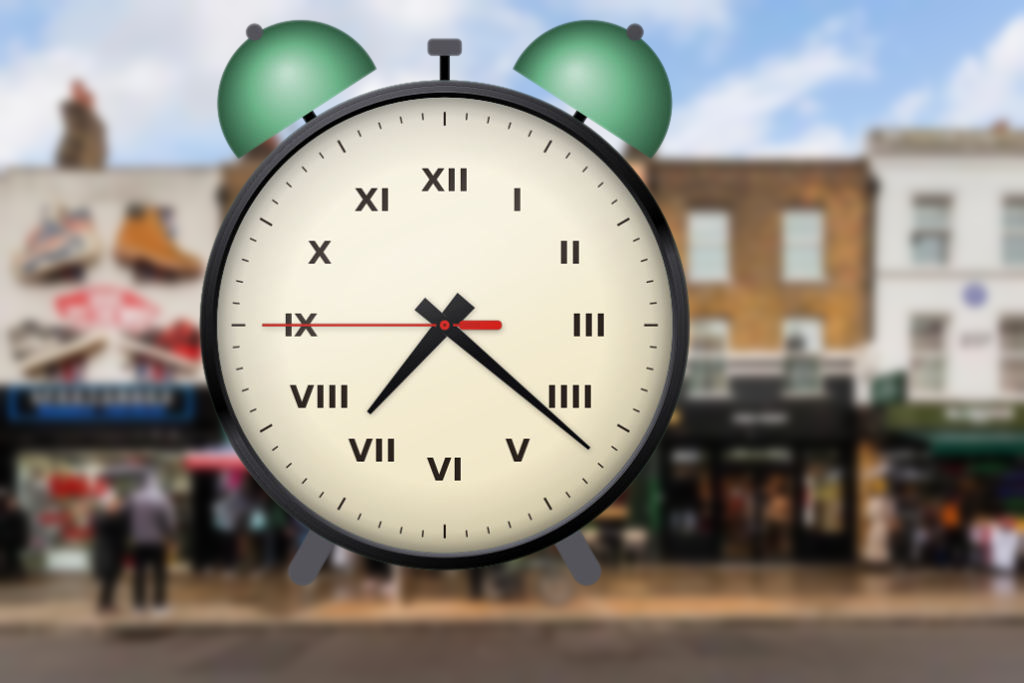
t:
7h21m45s
